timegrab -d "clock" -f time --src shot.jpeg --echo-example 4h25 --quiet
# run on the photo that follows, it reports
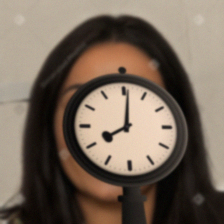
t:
8h01
